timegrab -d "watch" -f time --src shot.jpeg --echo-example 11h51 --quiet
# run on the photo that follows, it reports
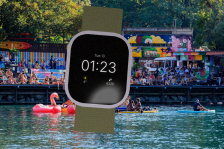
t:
1h23
